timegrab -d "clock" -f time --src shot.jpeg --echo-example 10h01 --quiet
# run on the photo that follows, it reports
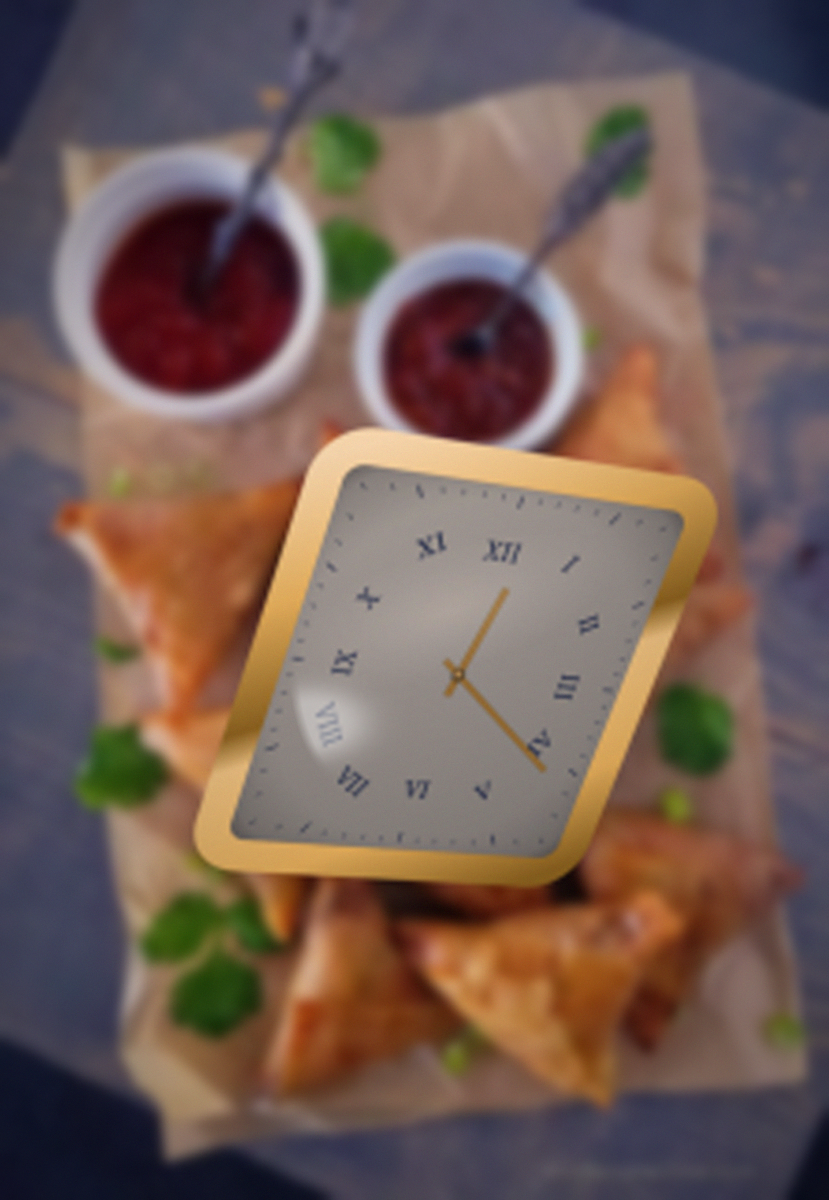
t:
12h21
